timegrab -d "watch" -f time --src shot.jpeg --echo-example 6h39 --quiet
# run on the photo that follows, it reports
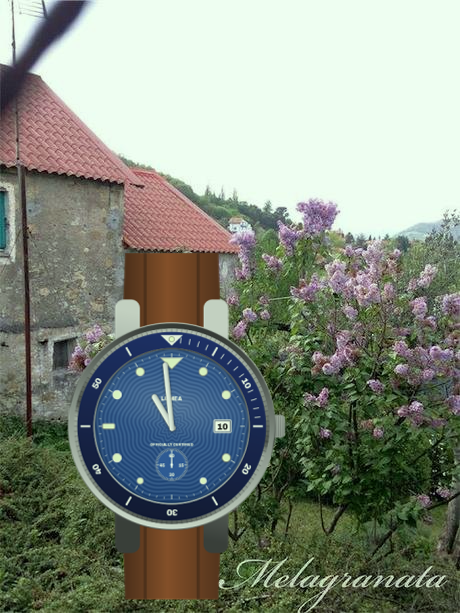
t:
10h59
